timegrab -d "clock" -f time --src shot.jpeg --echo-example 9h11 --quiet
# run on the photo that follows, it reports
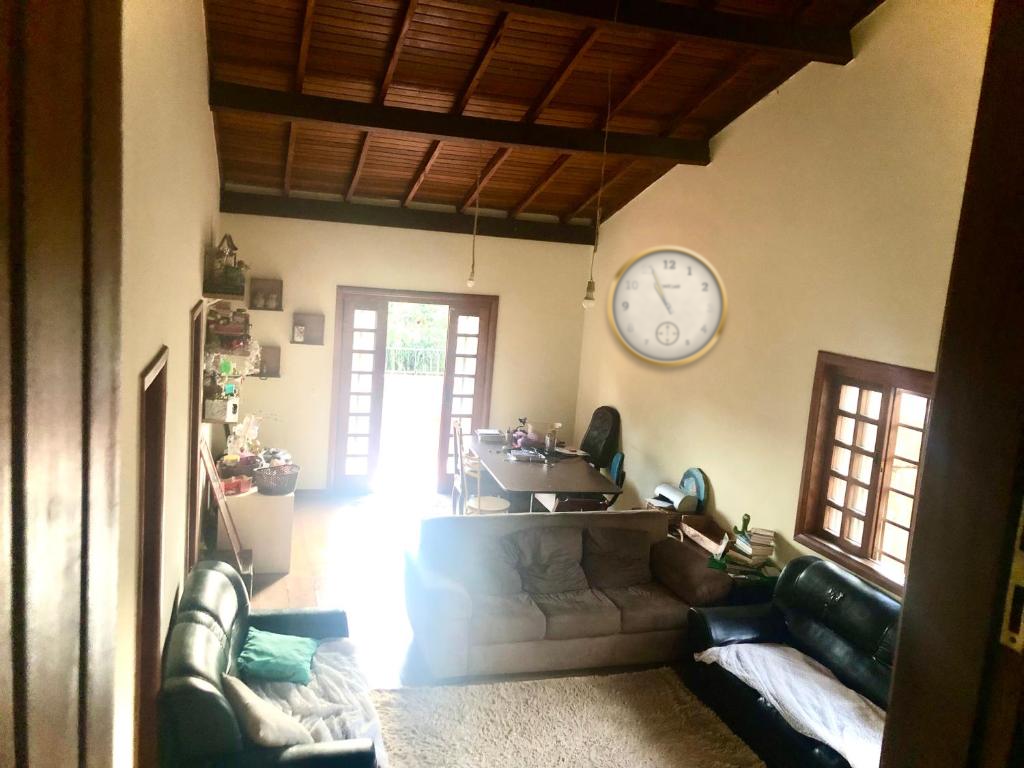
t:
10h56
